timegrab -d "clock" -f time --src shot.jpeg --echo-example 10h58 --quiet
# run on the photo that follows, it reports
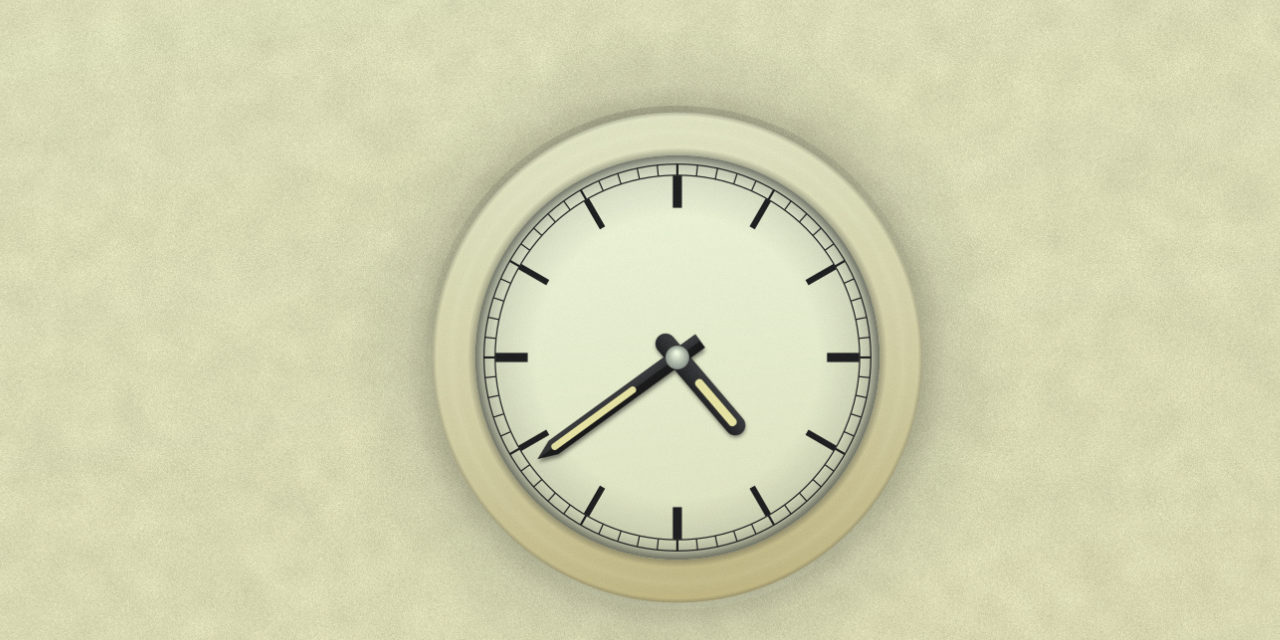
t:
4h39
